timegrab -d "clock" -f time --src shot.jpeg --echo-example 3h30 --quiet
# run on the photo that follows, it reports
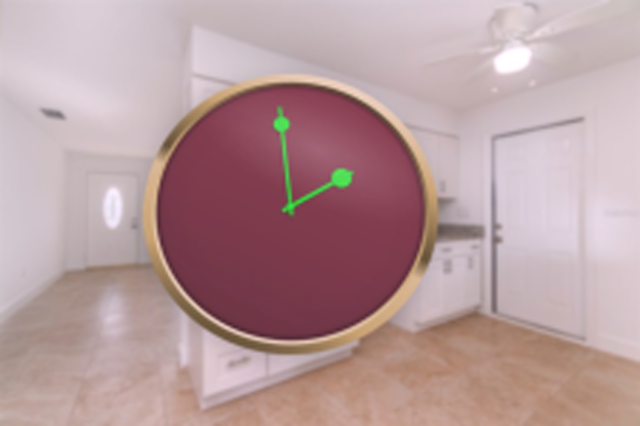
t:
1h59
